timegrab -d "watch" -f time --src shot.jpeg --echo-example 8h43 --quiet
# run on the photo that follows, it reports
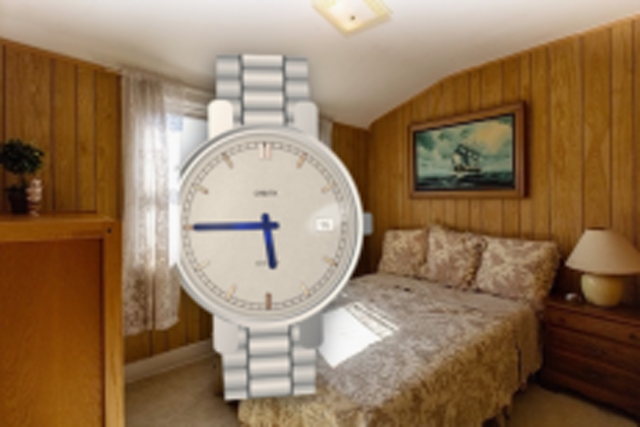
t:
5h45
